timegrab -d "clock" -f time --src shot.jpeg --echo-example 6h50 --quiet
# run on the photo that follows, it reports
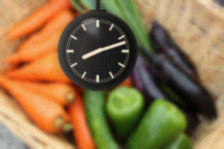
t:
8h12
